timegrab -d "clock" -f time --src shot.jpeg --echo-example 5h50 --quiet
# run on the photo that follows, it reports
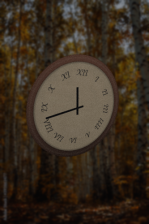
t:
11h42
